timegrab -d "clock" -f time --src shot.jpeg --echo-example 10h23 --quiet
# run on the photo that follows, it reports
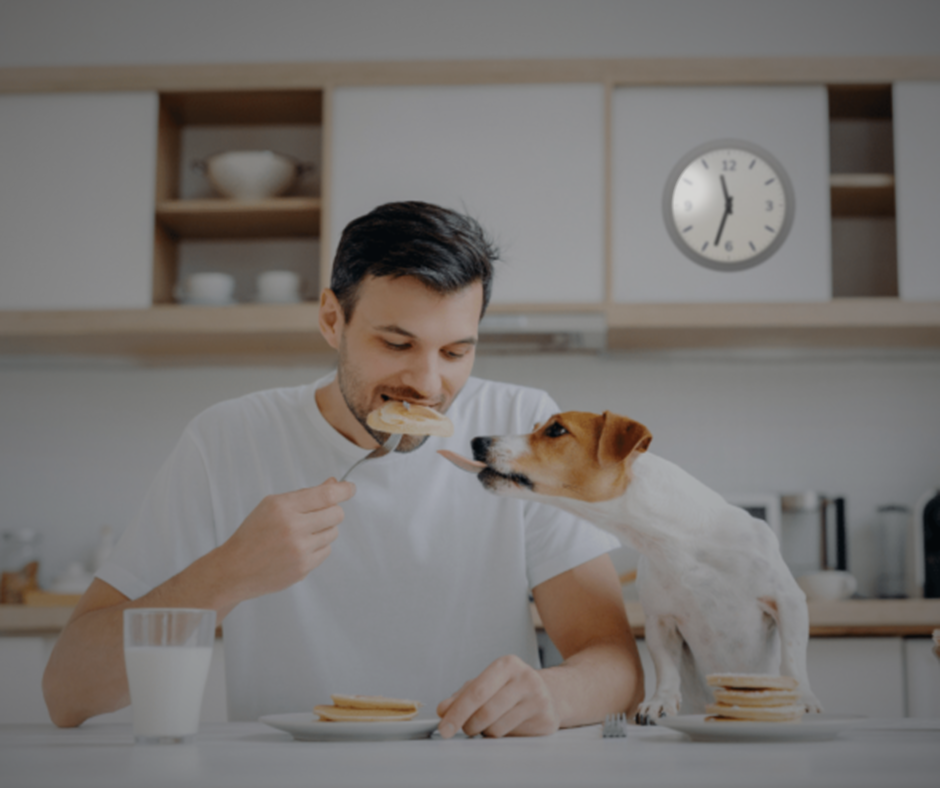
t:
11h33
